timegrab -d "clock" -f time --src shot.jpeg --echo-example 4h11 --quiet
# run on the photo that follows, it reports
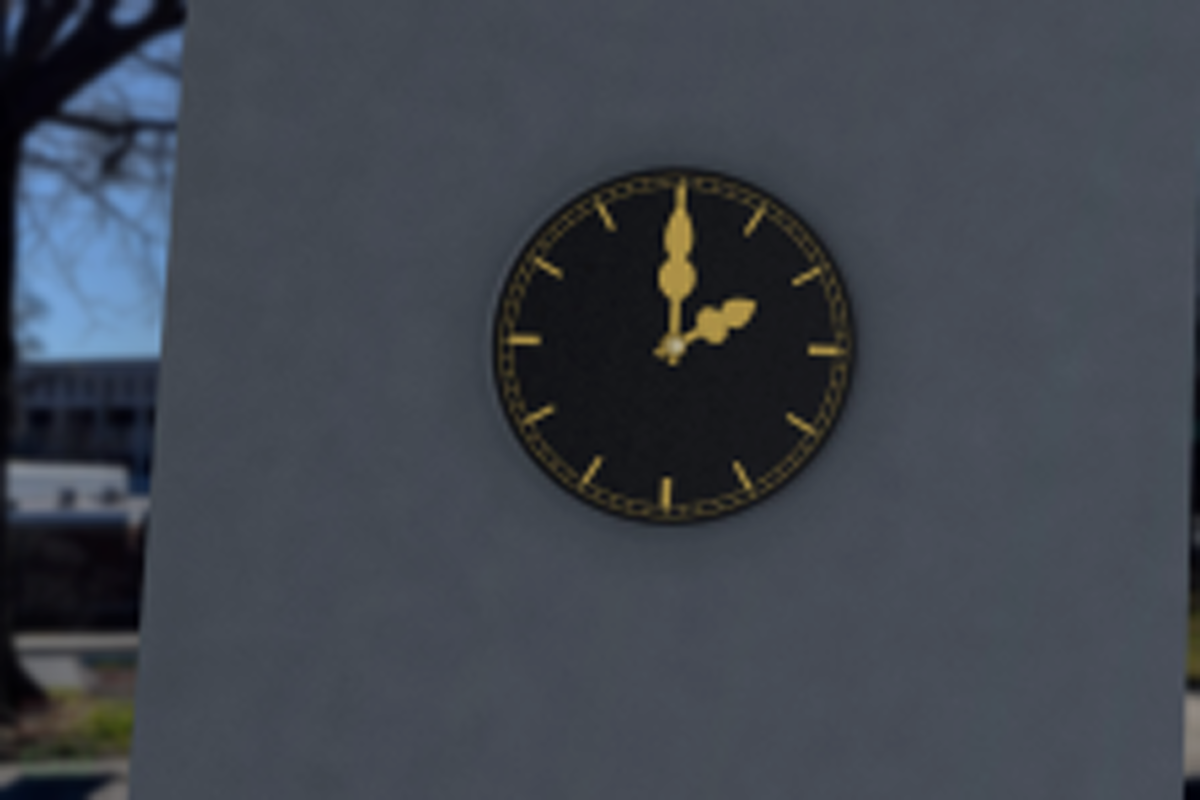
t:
2h00
